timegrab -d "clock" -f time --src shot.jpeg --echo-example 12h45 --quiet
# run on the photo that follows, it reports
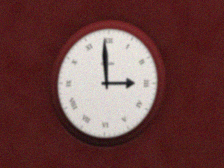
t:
2h59
